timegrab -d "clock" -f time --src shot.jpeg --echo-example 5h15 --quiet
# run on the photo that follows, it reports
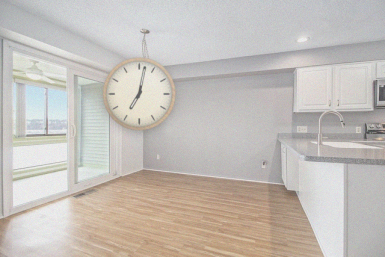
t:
7h02
